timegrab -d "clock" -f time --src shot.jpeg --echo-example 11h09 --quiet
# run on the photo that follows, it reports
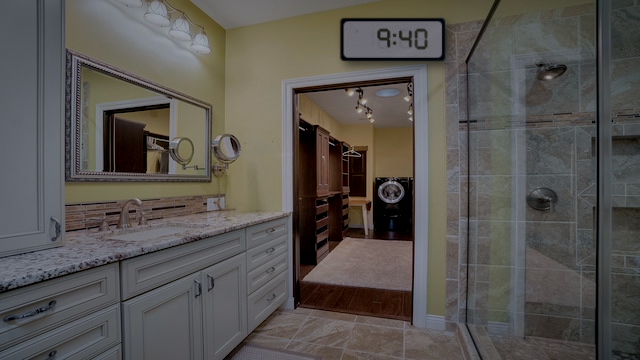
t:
9h40
